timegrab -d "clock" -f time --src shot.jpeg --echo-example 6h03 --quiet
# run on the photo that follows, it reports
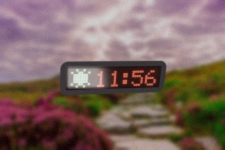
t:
11h56
